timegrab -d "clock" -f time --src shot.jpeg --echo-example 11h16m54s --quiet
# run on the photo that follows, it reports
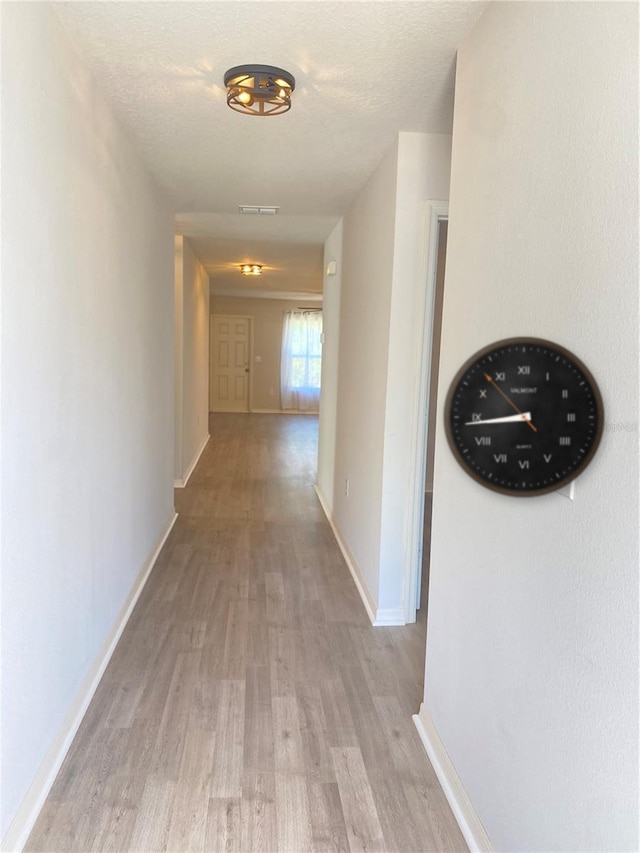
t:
8h43m53s
